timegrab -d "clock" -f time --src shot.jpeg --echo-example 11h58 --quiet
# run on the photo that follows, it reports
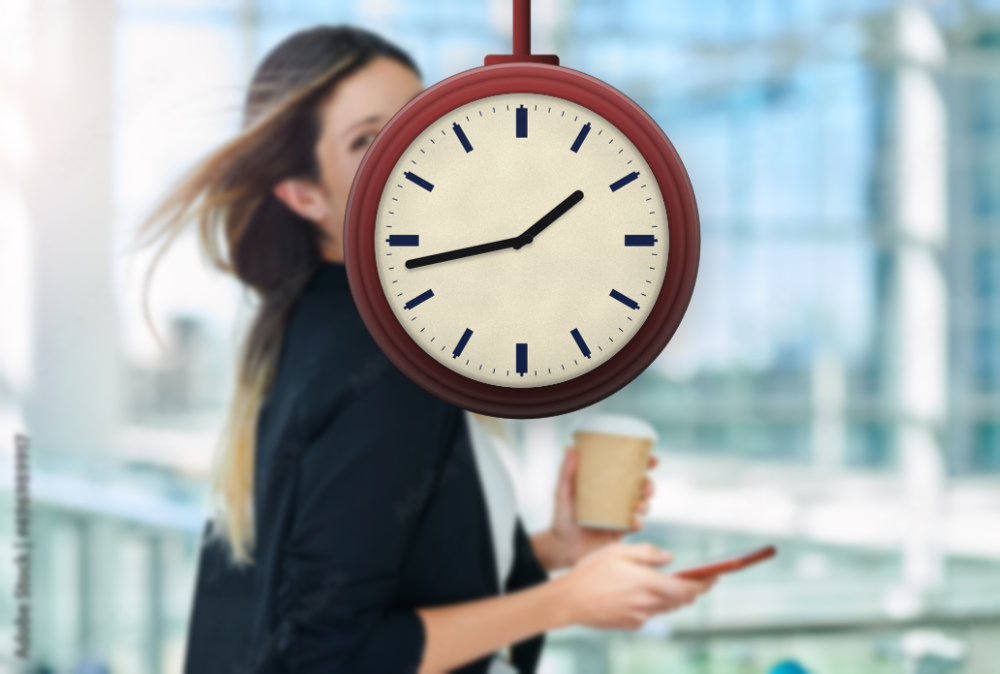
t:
1h43
